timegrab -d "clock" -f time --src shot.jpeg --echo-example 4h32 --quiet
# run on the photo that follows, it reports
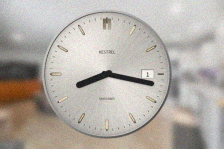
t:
8h17
